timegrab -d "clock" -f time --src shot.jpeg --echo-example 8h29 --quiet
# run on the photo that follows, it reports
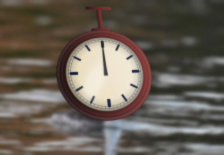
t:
12h00
